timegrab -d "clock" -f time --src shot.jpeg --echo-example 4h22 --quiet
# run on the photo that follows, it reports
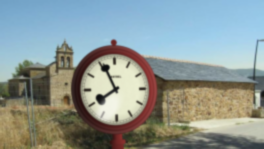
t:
7h56
